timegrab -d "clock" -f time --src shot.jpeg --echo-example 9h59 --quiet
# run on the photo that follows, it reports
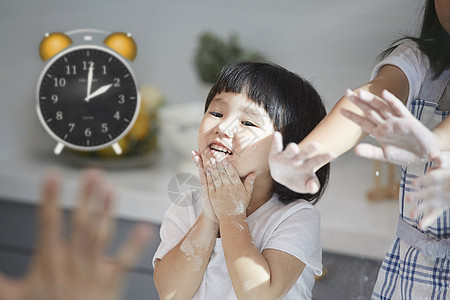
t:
2h01
